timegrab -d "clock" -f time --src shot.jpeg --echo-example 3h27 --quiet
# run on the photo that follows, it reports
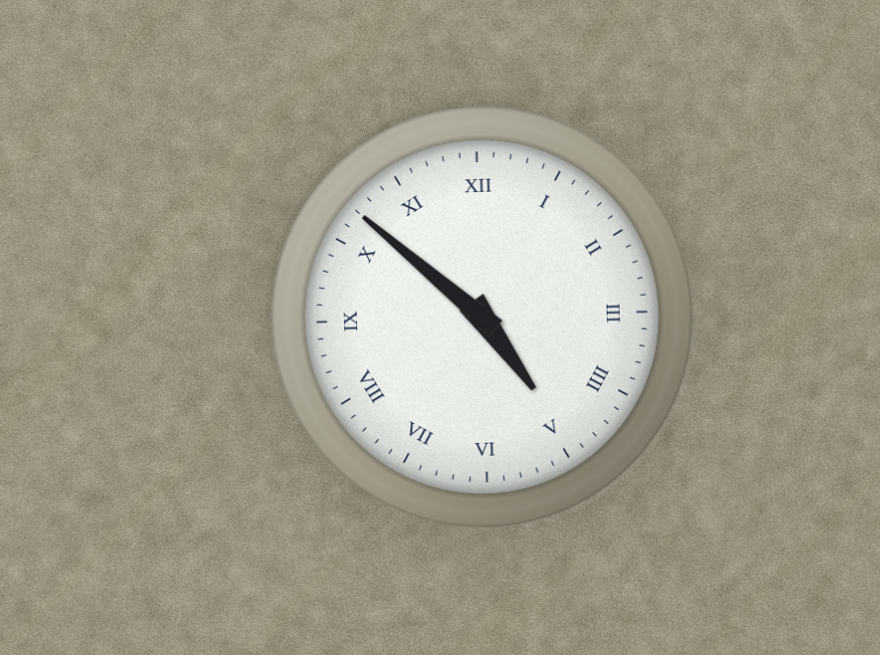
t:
4h52
